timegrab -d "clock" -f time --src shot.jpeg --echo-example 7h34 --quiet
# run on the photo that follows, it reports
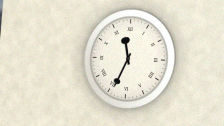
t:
11h34
